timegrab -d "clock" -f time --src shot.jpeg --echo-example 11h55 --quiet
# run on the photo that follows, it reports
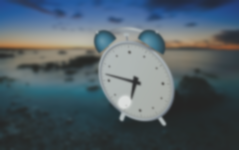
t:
6h47
